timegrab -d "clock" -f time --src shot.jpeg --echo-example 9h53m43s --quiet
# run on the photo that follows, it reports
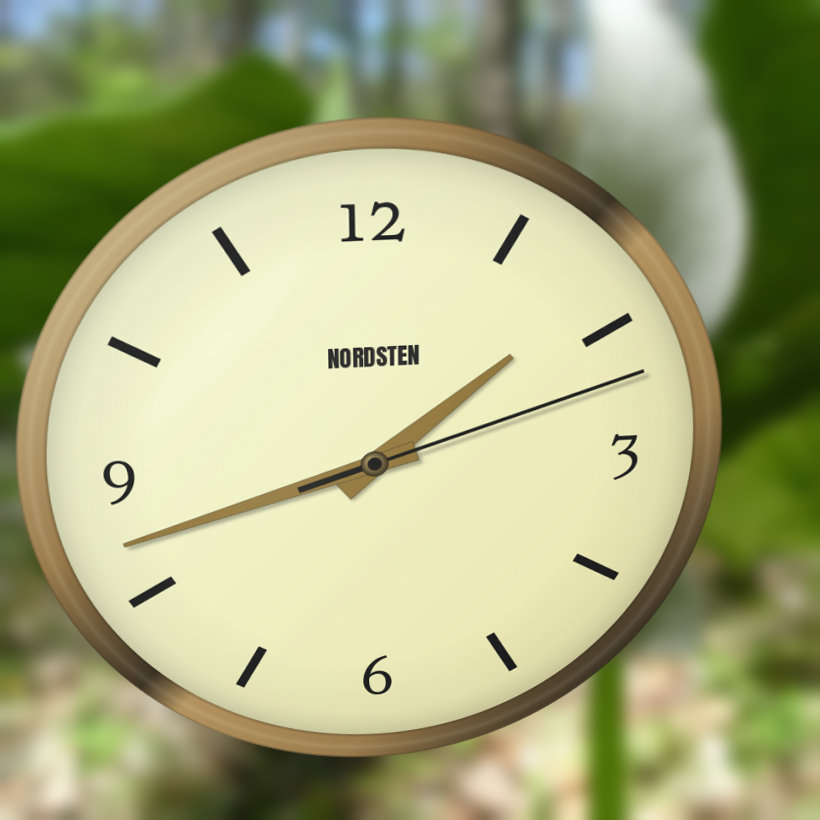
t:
1h42m12s
